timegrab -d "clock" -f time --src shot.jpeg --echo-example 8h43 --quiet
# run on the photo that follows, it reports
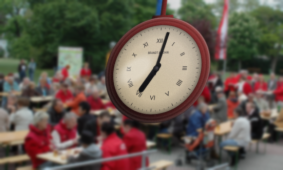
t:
7h02
